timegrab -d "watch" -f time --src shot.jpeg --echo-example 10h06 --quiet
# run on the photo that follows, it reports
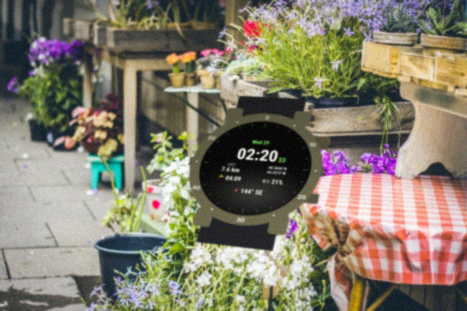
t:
2h20
